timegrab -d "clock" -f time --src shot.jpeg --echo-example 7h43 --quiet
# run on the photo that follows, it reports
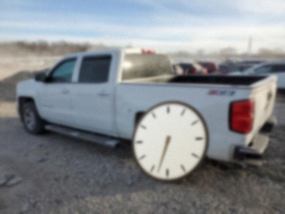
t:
6h33
